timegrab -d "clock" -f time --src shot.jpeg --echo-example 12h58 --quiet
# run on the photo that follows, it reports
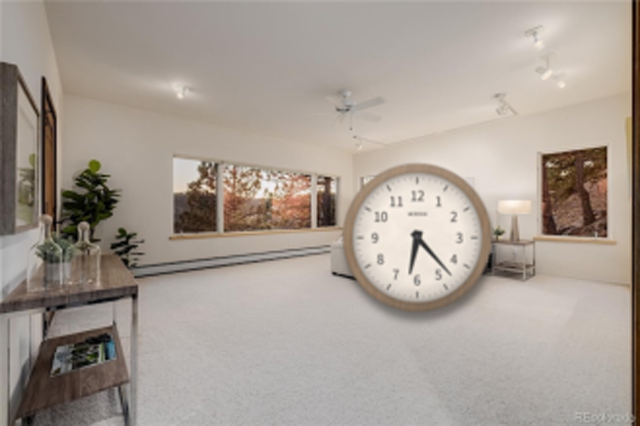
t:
6h23
